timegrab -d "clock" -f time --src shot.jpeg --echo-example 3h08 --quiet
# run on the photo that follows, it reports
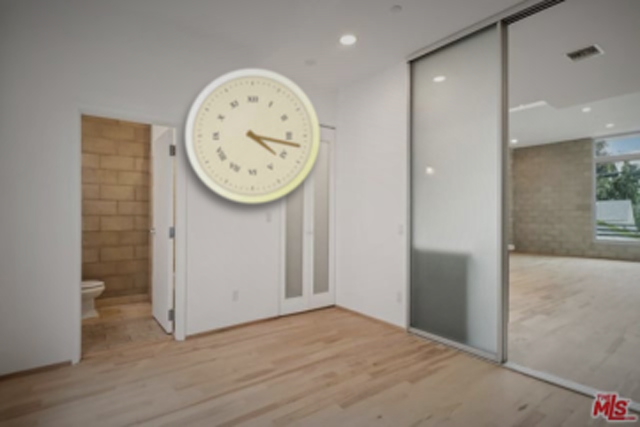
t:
4h17
